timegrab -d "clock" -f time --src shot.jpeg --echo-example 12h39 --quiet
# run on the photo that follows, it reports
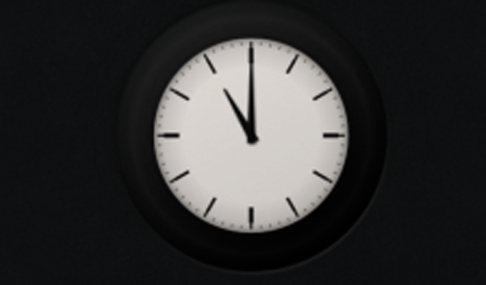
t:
11h00
